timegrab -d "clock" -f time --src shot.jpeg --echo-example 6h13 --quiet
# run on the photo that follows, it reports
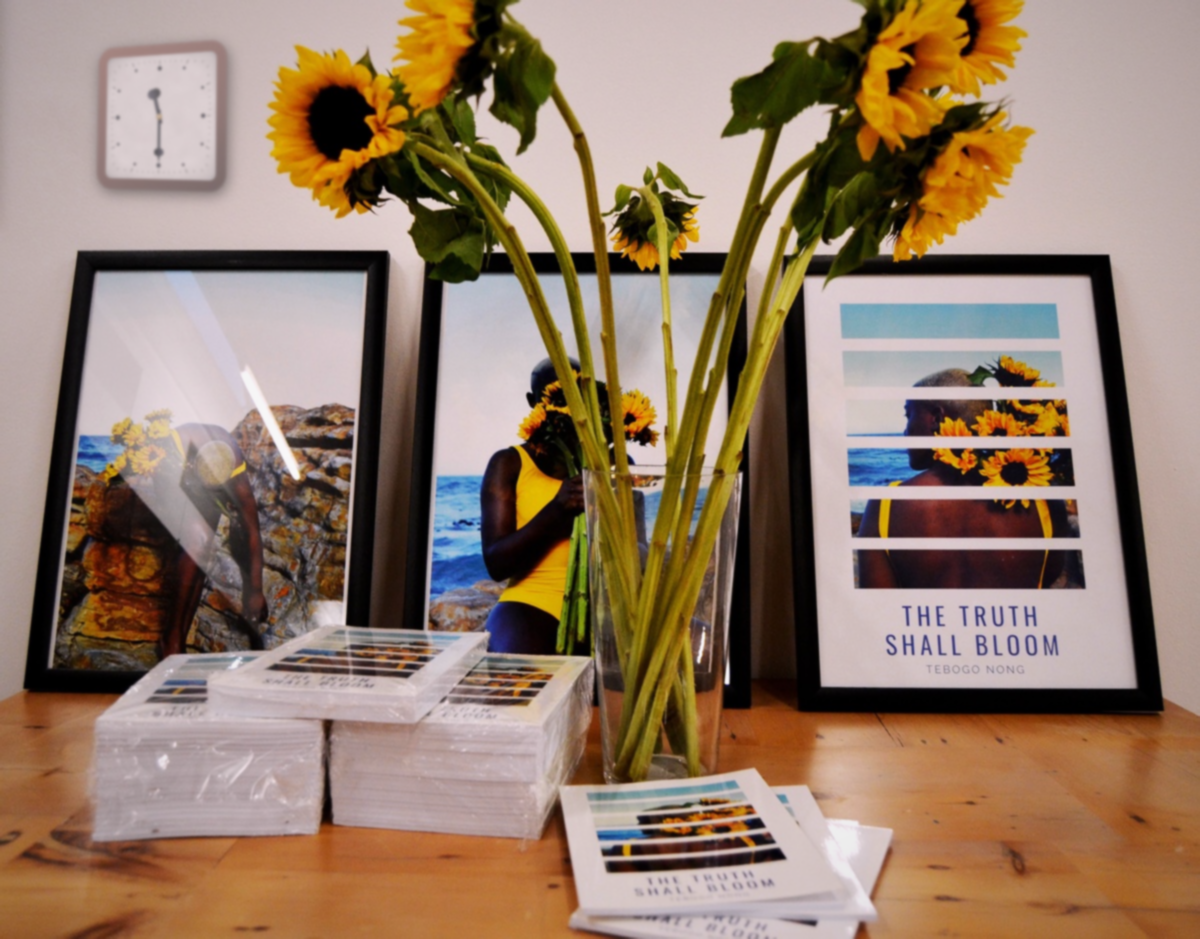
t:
11h30
